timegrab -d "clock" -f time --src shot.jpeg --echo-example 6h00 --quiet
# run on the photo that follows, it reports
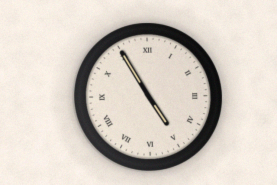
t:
4h55
